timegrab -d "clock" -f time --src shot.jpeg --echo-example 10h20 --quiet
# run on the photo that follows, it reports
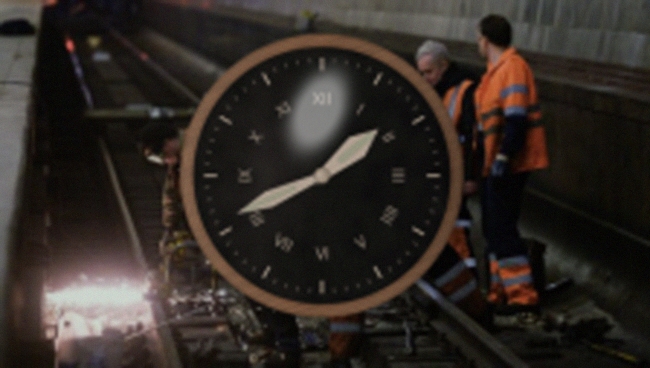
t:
1h41
